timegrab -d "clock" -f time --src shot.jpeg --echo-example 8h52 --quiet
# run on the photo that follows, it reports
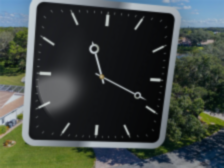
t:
11h19
